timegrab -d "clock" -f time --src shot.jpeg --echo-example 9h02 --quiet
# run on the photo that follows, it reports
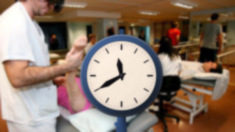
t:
11h40
